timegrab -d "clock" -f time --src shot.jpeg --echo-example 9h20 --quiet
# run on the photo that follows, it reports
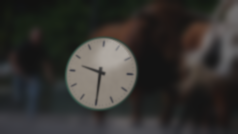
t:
9h30
